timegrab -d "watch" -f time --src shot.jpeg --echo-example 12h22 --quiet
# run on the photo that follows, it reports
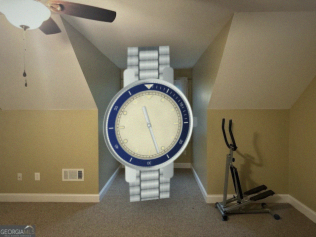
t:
11h27
